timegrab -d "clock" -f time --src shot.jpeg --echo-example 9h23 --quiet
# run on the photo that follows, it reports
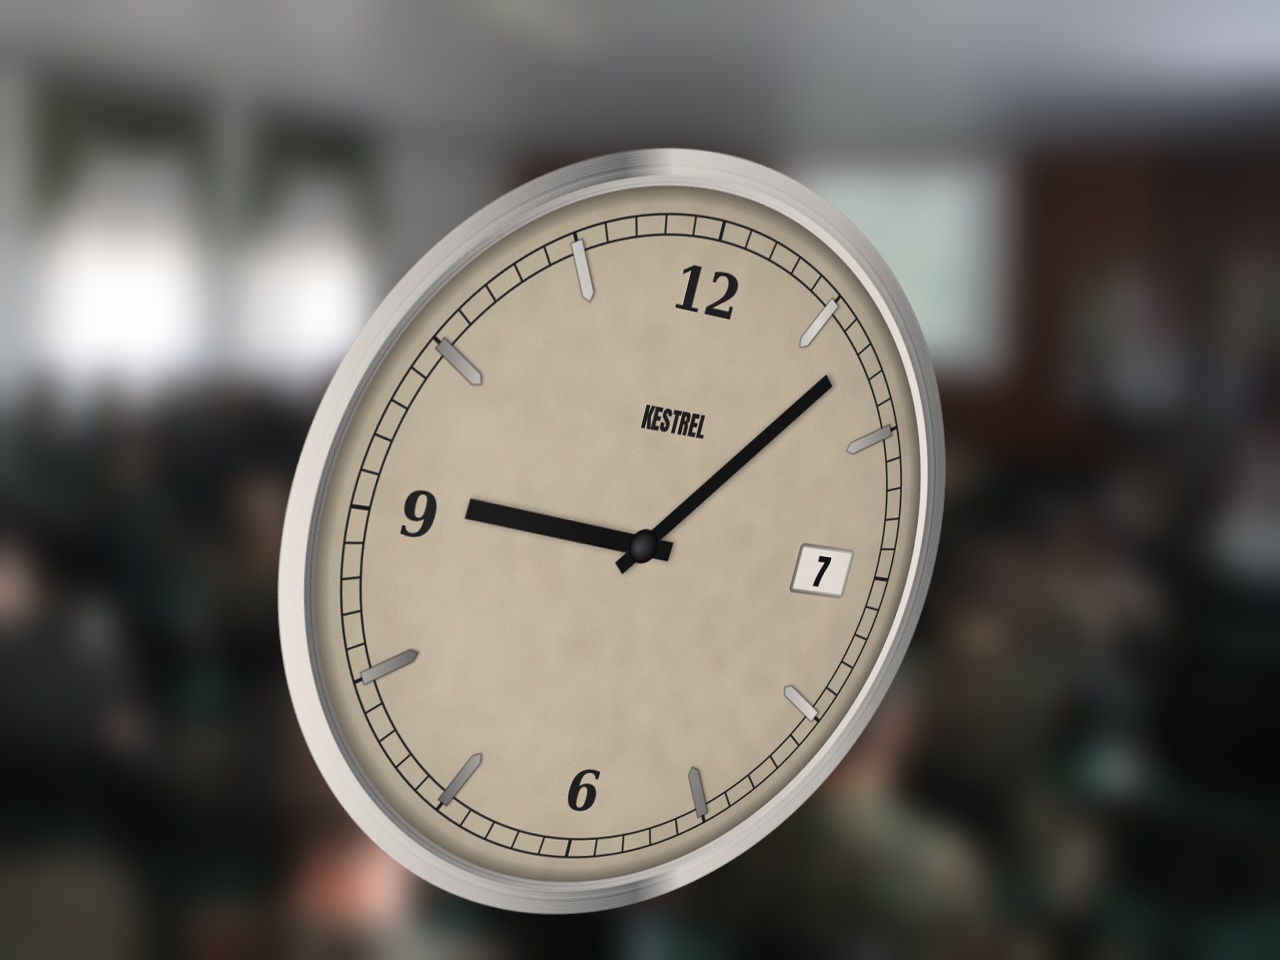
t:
9h07
